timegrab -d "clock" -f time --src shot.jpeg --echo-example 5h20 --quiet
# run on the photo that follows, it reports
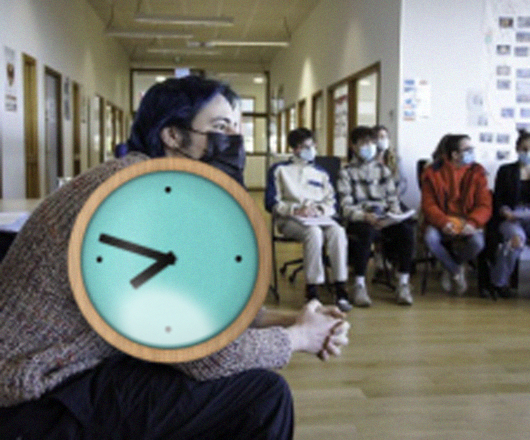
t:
7h48
